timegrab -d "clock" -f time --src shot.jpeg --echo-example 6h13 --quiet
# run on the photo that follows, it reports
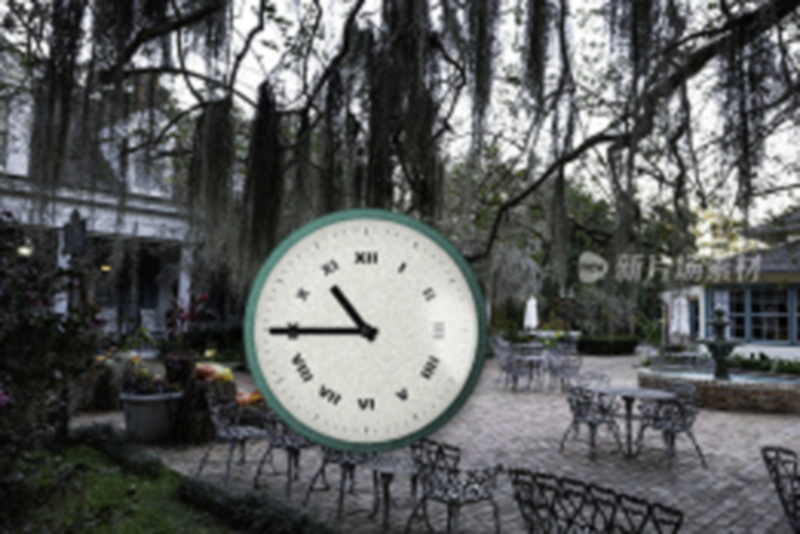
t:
10h45
